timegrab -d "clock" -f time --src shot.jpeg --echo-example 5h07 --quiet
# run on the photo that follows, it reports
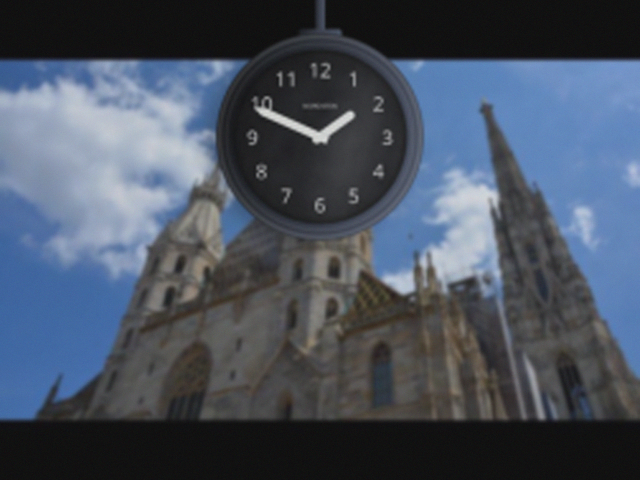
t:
1h49
